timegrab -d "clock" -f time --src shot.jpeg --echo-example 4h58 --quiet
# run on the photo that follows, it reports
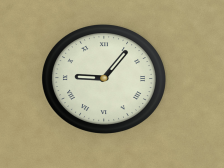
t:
9h06
